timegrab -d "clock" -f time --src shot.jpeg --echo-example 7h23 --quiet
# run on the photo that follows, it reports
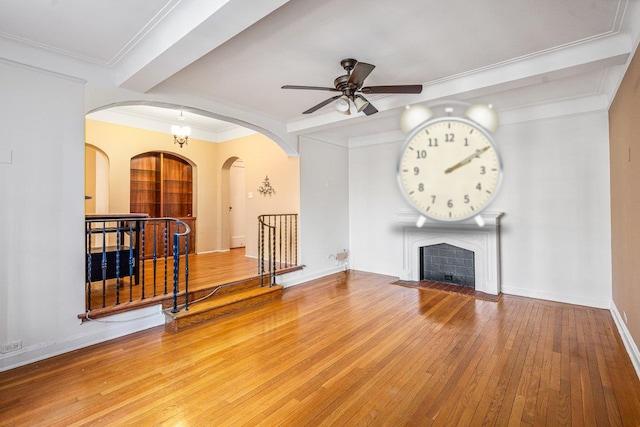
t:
2h10
